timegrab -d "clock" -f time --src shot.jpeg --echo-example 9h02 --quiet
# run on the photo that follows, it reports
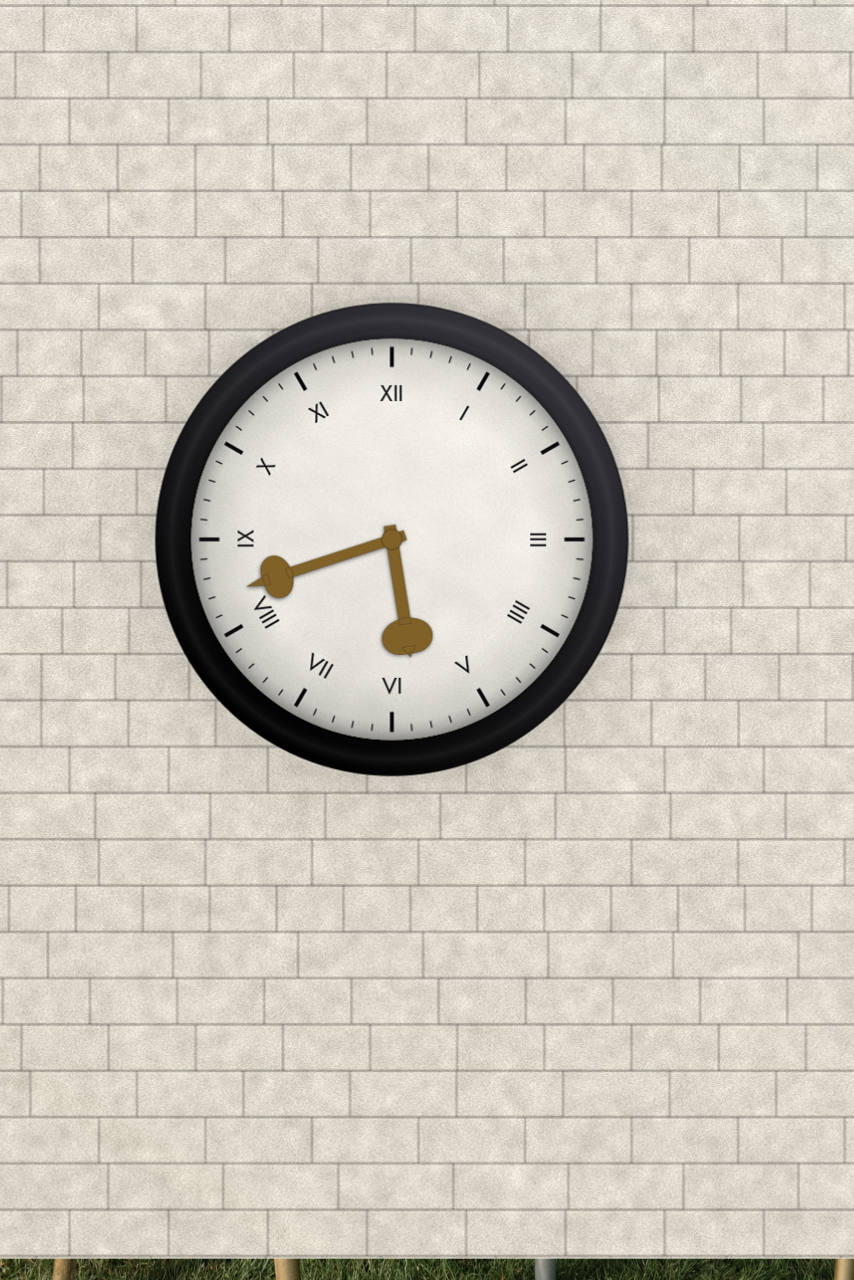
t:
5h42
